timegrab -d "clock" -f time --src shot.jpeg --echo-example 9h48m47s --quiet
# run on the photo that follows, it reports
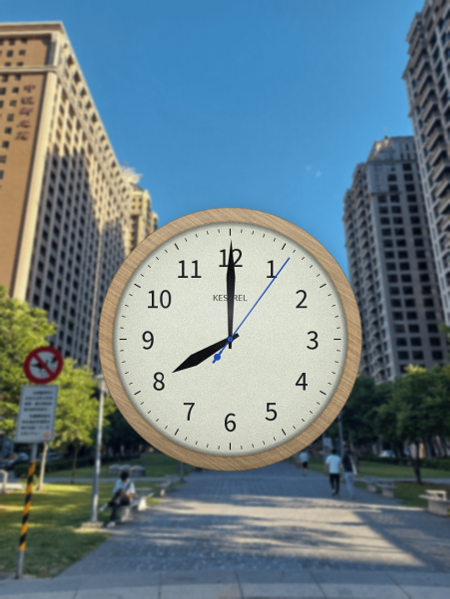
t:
8h00m06s
